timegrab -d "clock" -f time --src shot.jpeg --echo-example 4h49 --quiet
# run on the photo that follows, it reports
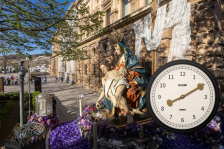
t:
8h10
